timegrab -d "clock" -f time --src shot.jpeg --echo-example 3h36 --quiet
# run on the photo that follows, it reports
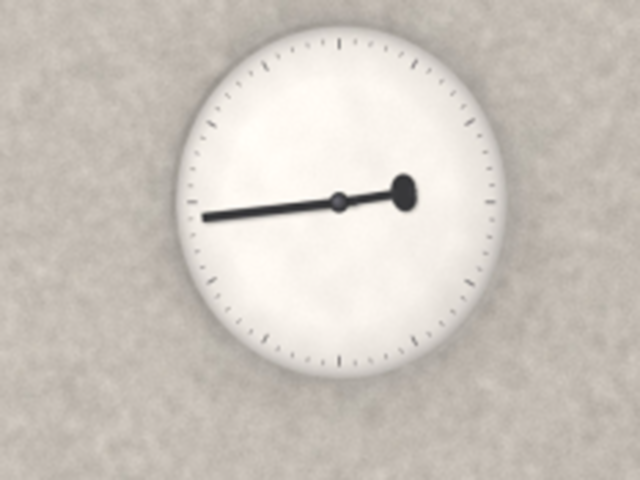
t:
2h44
